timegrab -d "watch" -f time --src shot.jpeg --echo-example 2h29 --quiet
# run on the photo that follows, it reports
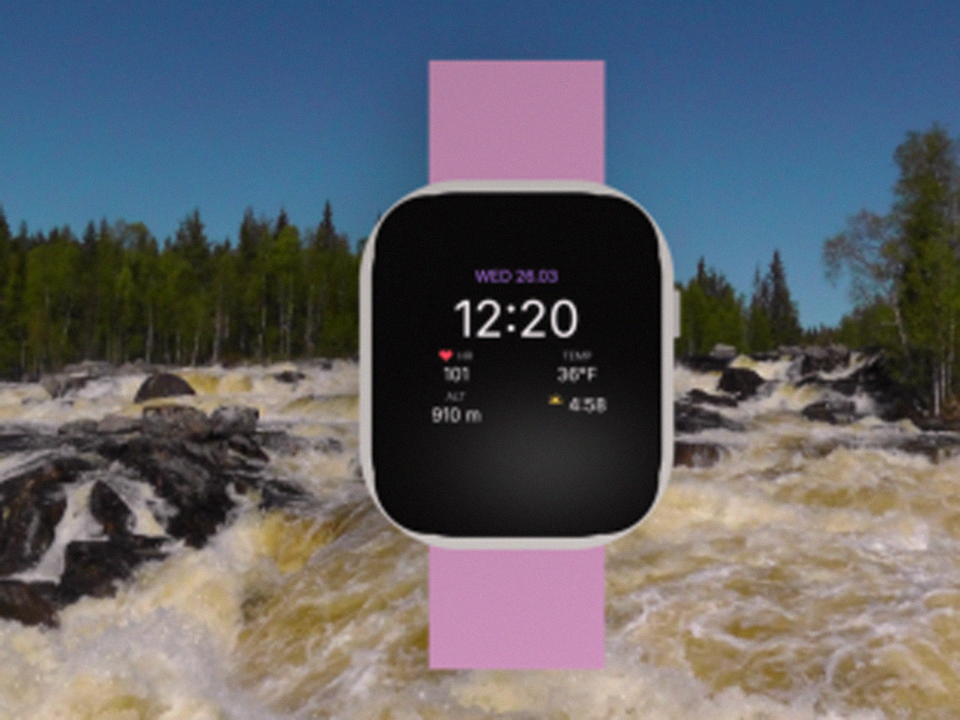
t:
12h20
